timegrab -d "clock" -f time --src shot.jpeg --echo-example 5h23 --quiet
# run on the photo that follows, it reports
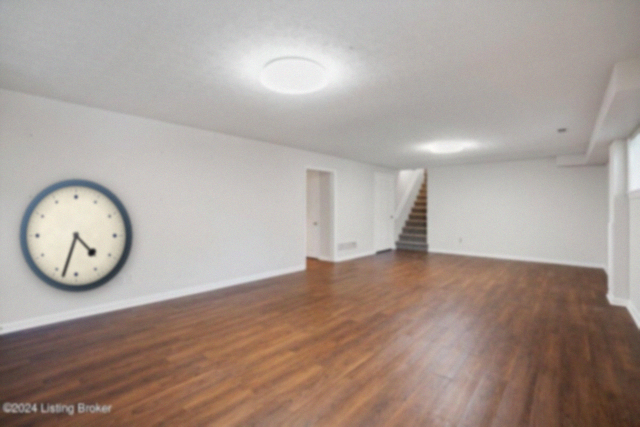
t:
4h33
